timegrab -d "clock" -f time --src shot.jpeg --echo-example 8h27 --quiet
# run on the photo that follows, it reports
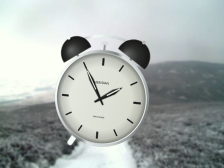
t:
1h55
